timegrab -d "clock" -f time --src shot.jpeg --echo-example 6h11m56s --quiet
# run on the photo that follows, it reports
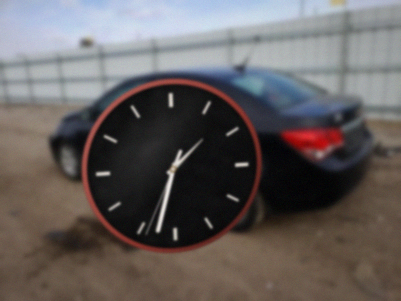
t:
1h32m34s
